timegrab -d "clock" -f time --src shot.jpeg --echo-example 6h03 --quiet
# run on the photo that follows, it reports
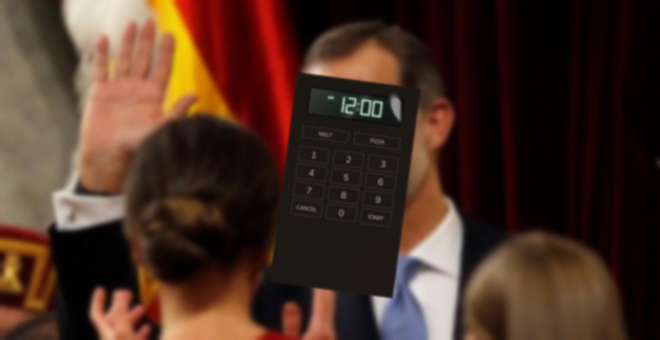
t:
12h00
